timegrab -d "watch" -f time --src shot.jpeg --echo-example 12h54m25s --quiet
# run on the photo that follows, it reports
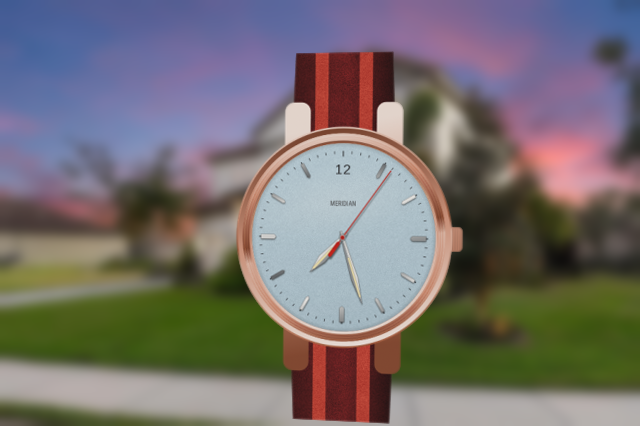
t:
7h27m06s
